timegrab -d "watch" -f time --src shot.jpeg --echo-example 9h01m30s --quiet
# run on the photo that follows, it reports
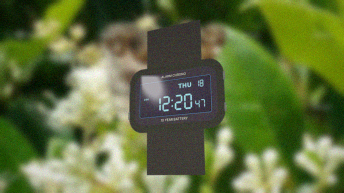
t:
12h20m47s
